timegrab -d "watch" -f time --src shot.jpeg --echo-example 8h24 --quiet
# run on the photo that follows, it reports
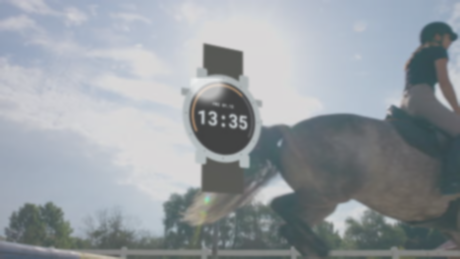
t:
13h35
